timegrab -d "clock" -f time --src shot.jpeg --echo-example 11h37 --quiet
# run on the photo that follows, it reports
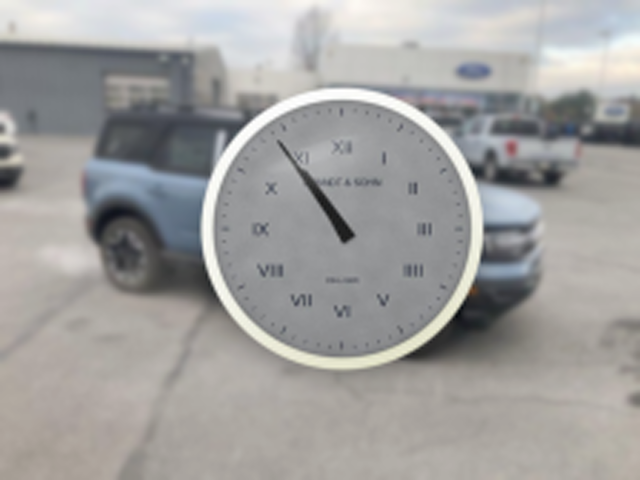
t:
10h54
